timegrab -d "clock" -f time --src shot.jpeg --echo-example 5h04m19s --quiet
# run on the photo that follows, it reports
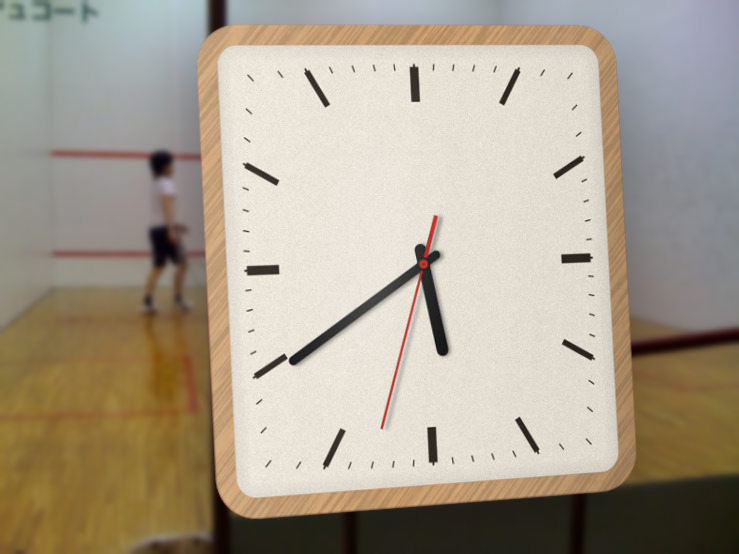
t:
5h39m33s
